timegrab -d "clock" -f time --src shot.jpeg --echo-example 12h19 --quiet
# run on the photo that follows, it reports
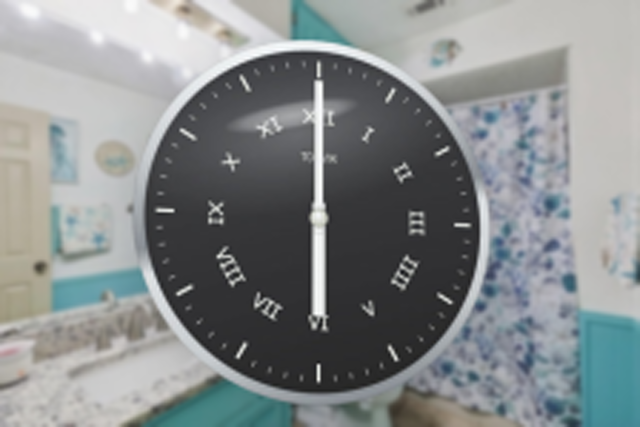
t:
6h00
